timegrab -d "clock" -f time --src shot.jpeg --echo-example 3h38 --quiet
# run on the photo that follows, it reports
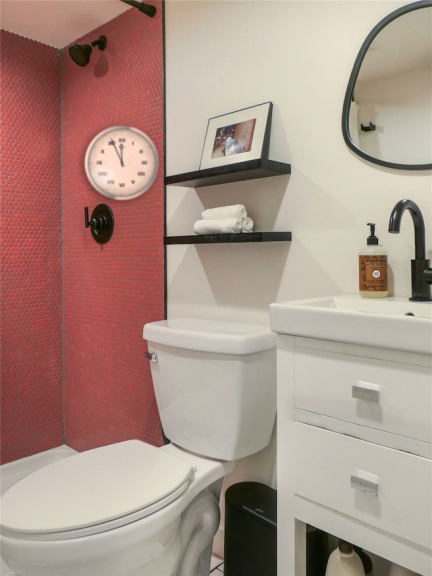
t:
11h56
